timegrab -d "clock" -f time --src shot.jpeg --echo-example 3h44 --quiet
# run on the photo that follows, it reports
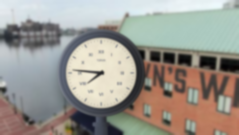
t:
7h46
